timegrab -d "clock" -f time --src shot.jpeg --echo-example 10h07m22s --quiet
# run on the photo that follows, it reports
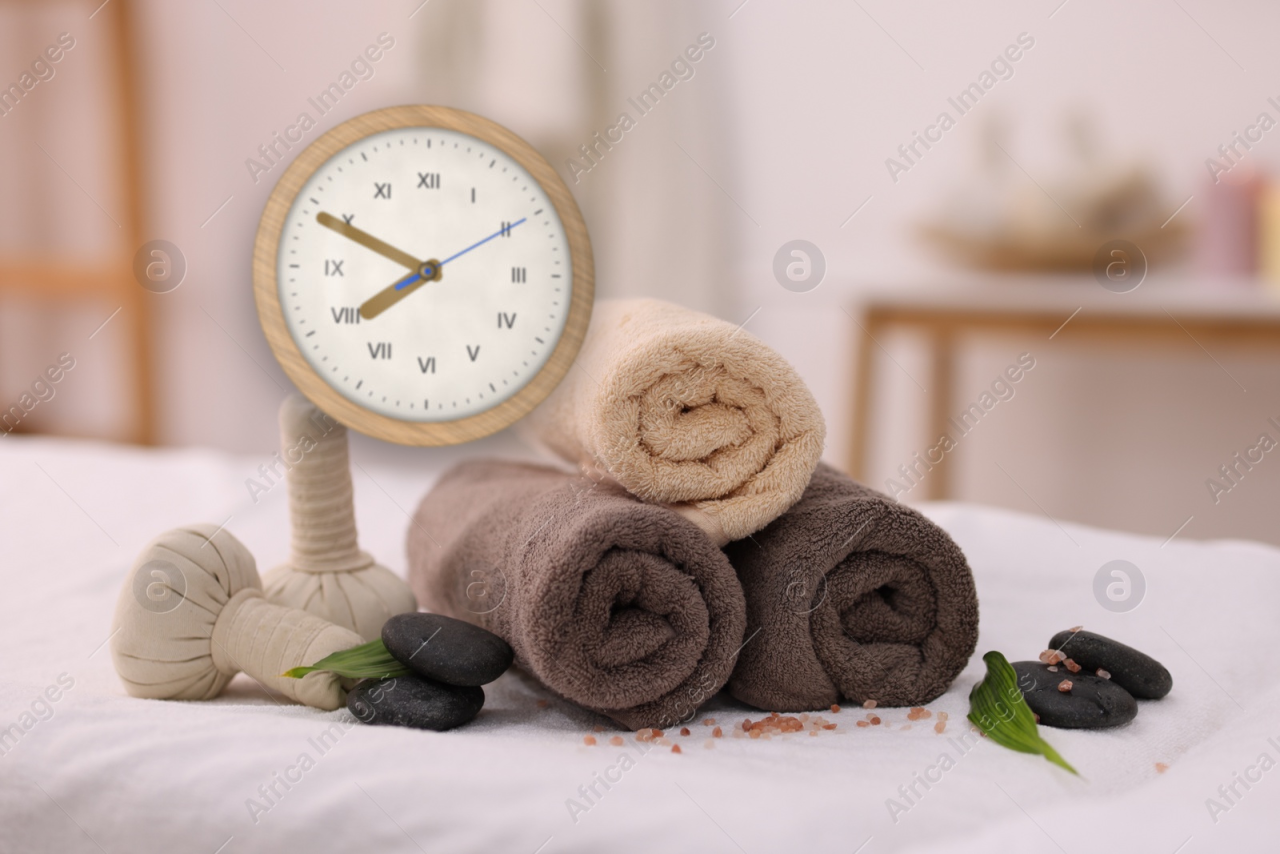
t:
7h49m10s
